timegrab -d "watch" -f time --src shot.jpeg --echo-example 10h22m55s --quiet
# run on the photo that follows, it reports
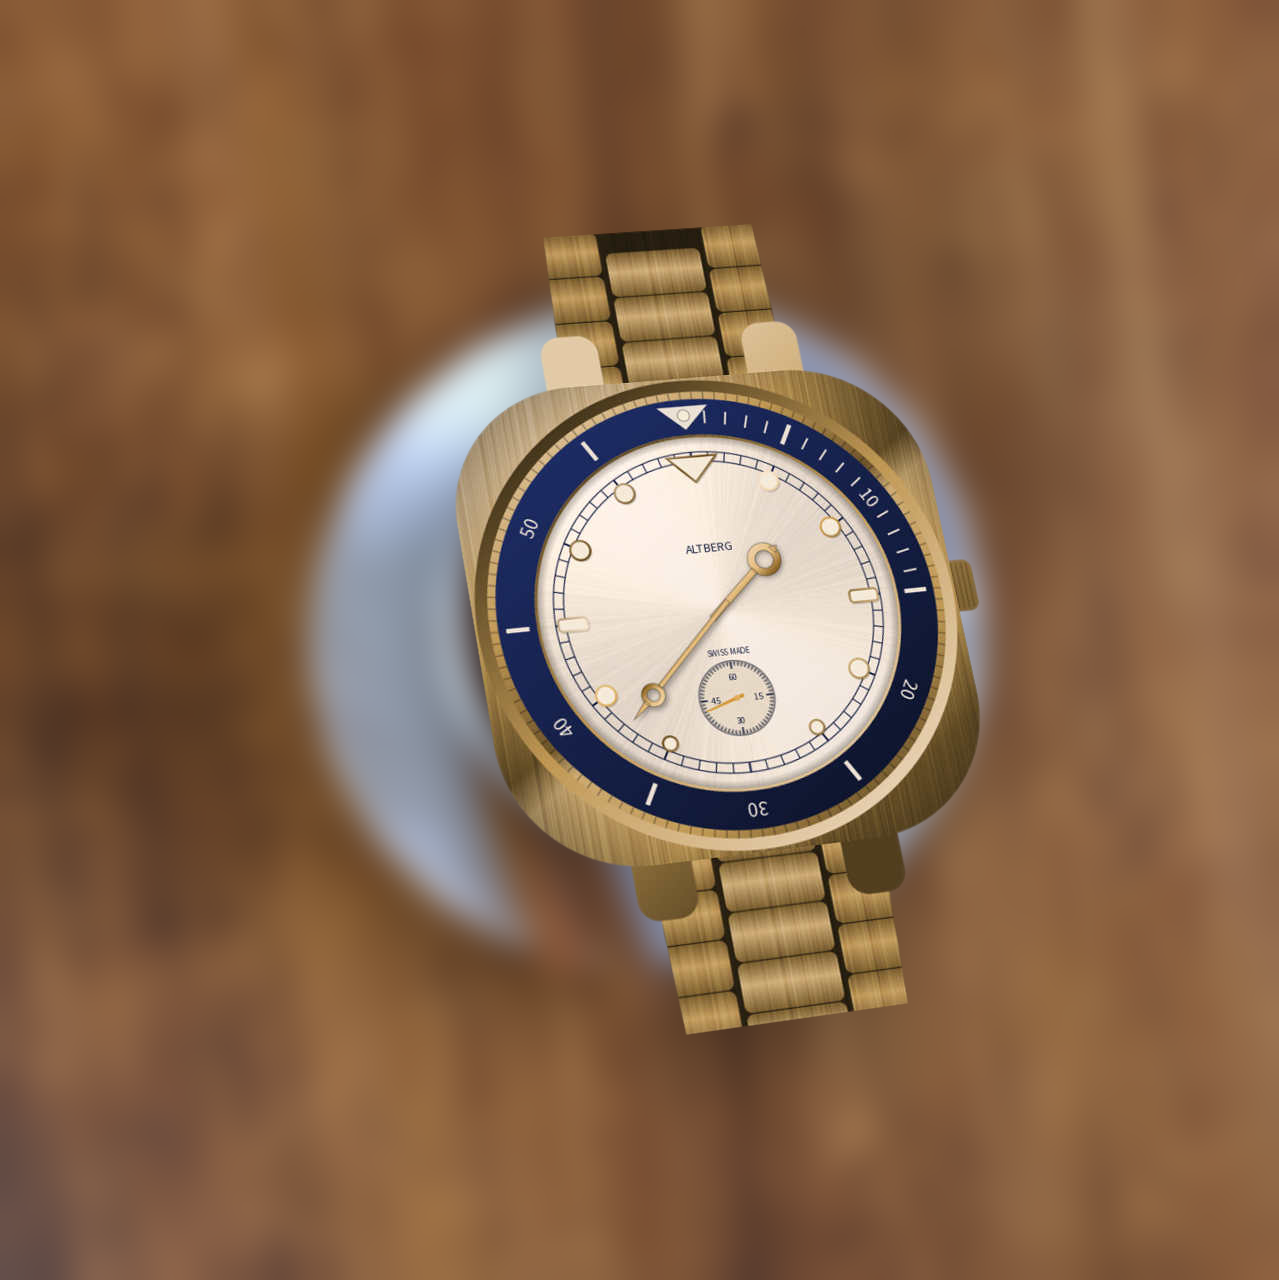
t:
1h37m42s
